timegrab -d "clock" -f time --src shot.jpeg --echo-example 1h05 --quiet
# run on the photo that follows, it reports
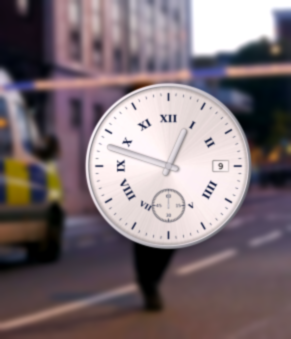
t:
12h48
